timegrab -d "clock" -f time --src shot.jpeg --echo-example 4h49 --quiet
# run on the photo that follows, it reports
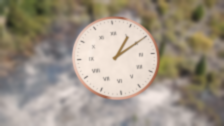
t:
1h10
